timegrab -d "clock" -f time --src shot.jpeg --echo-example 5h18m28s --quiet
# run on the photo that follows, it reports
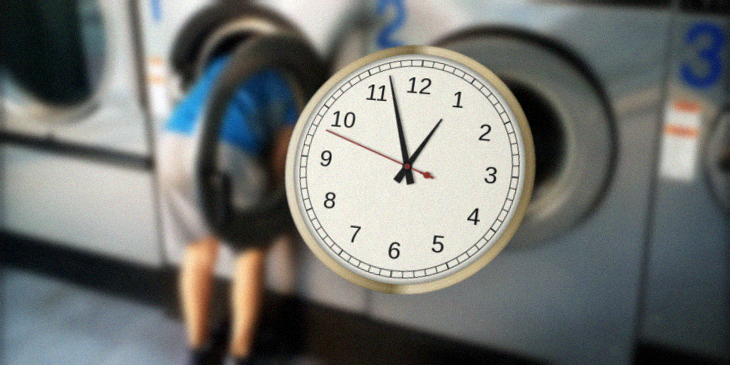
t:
12h56m48s
